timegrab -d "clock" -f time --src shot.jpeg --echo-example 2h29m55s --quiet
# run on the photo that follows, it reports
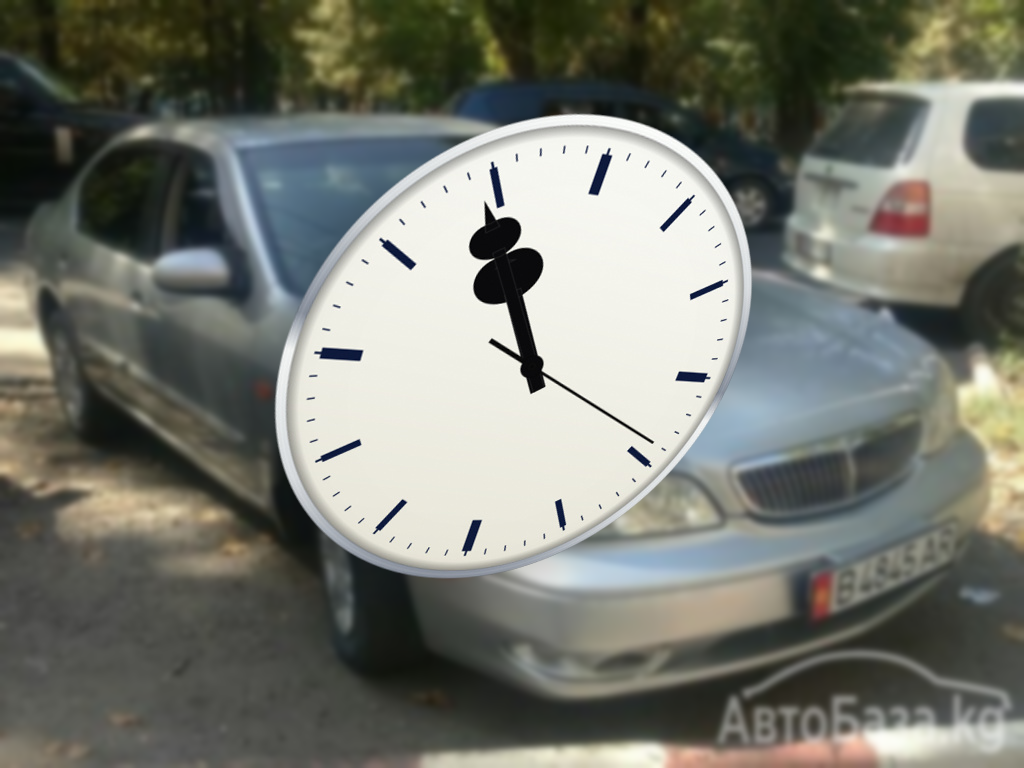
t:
10h54m19s
